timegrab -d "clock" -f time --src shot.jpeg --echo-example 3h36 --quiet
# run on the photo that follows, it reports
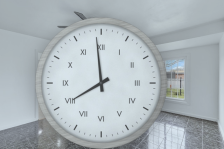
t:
7h59
